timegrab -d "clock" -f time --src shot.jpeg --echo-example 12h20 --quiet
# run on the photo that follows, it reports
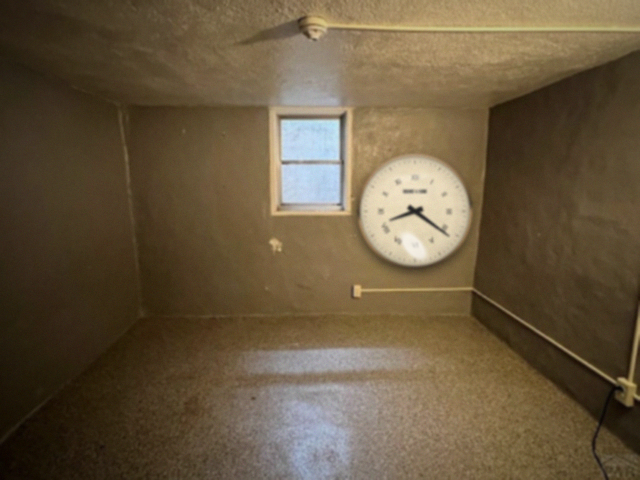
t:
8h21
